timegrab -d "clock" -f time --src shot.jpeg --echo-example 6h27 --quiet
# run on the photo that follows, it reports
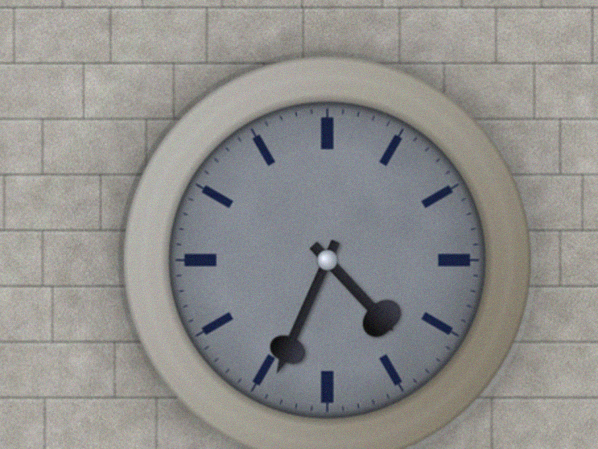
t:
4h34
